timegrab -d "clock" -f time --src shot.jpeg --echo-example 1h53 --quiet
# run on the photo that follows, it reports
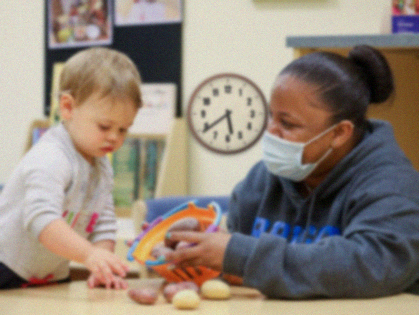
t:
5h39
